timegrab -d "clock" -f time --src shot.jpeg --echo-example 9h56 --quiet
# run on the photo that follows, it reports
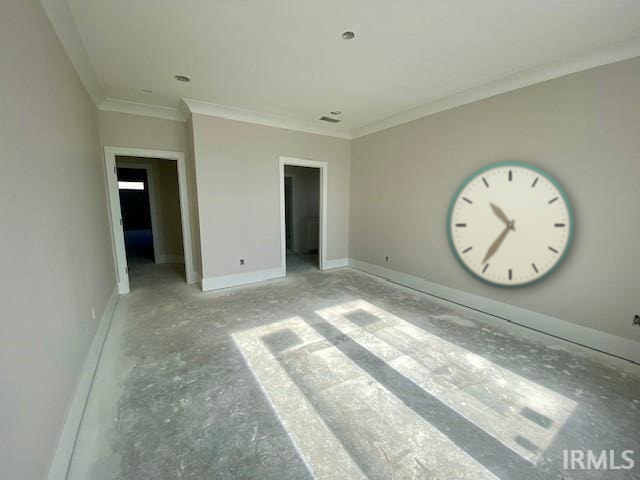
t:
10h36
